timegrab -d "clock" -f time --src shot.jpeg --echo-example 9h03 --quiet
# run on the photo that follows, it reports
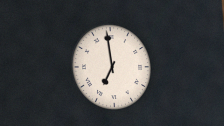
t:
6h59
